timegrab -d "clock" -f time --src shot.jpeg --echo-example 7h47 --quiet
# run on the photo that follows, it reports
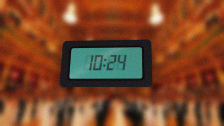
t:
10h24
